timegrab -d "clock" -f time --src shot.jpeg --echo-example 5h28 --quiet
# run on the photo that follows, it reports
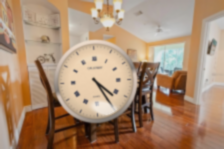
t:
4h25
